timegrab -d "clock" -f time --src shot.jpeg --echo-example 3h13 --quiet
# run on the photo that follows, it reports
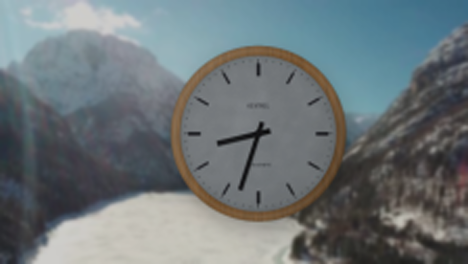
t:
8h33
